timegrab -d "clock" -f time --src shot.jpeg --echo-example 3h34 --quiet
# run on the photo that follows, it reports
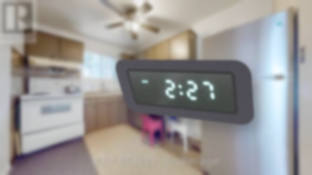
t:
2h27
